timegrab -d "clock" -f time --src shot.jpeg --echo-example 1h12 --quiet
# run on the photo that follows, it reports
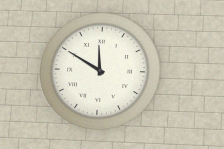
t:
11h50
